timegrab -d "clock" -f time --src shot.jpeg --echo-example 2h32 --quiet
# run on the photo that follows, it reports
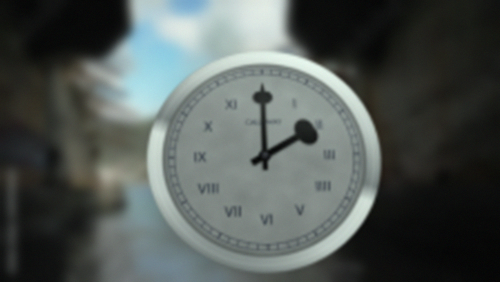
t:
2h00
